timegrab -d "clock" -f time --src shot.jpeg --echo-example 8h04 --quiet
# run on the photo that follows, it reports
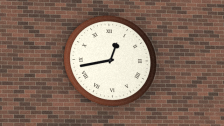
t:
12h43
